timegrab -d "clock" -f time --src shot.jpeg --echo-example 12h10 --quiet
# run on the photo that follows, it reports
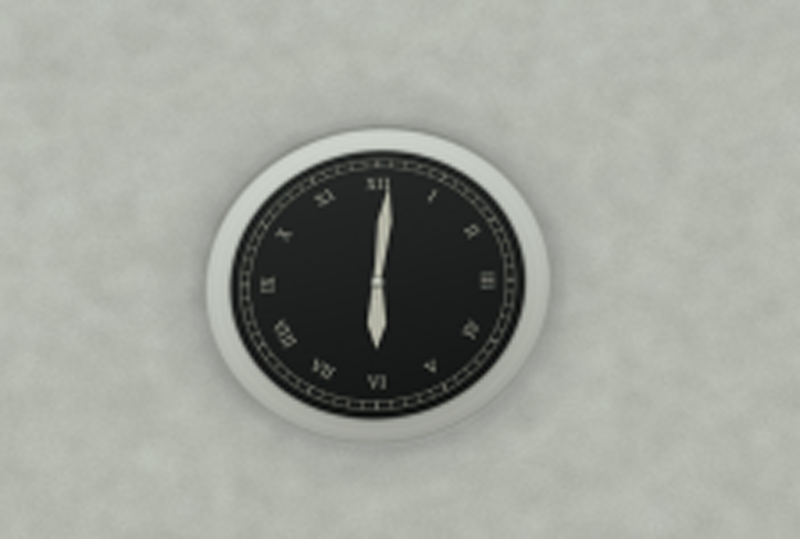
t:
6h01
